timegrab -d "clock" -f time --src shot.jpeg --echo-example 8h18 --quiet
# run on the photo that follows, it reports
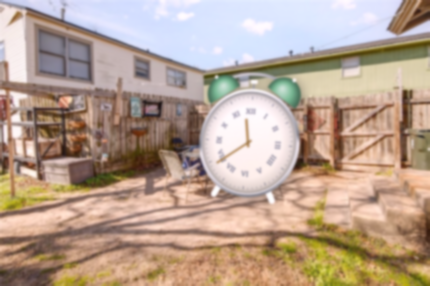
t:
11h39
